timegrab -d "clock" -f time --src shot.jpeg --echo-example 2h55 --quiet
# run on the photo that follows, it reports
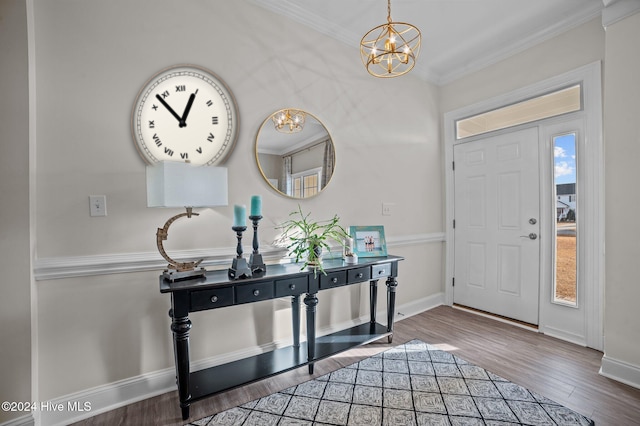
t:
12h53
